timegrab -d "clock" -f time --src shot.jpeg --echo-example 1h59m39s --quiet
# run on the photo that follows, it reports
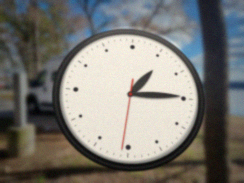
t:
1h14m31s
